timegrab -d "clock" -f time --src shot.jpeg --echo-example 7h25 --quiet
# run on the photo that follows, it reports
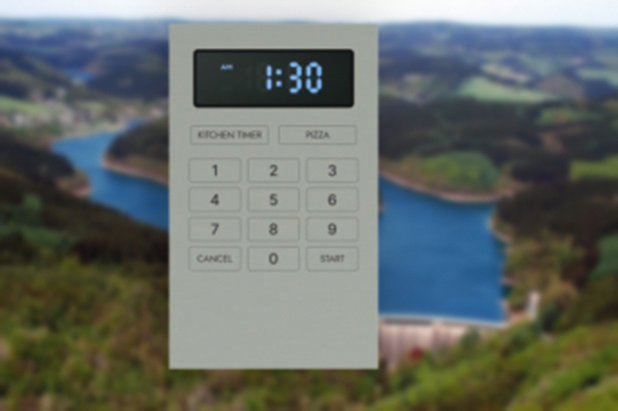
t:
1h30
